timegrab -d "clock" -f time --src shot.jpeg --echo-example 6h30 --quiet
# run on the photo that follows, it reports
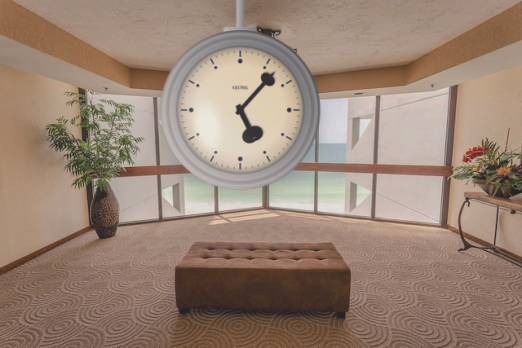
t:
5h07
